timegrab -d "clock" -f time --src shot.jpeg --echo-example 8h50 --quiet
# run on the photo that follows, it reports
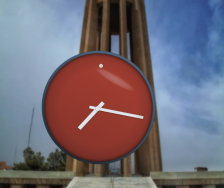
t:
7h16
